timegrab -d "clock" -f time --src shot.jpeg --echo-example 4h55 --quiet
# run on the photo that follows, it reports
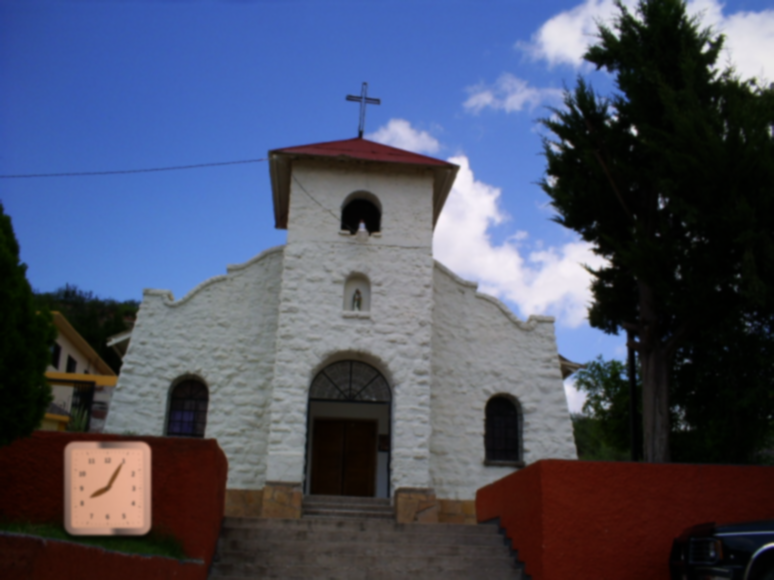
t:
8h05
